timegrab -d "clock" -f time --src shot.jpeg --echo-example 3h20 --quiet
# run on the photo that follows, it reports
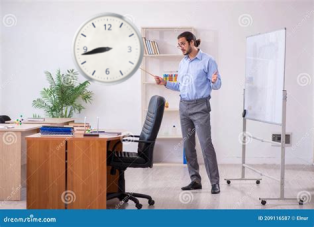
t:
8h43
